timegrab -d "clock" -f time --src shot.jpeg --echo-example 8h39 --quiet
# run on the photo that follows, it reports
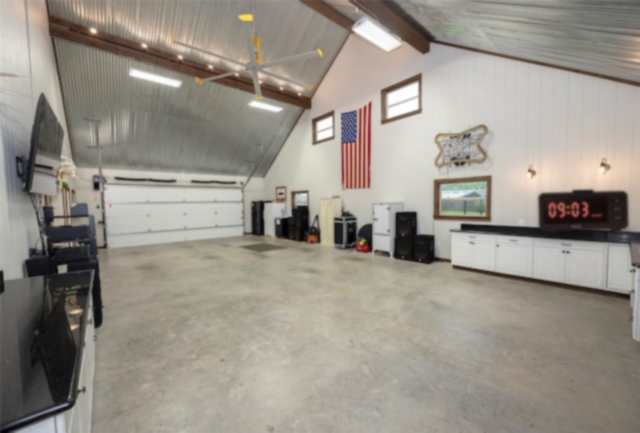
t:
9h03
